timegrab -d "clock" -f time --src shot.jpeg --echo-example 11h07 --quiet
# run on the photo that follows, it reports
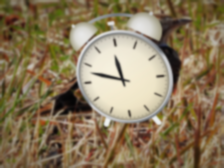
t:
11h48
